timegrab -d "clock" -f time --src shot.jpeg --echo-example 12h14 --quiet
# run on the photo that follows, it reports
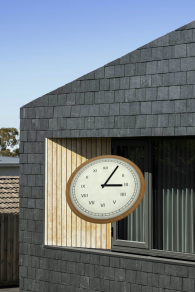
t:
3h05
